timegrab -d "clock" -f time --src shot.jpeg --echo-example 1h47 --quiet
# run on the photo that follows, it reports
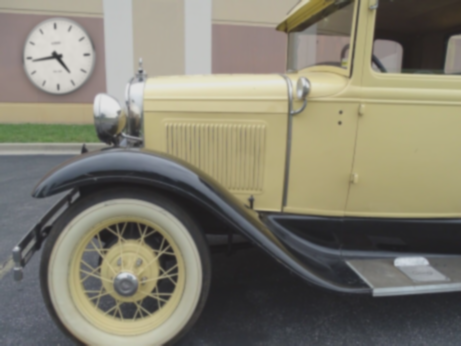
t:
4h44
